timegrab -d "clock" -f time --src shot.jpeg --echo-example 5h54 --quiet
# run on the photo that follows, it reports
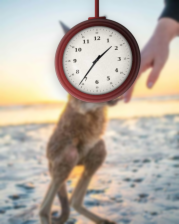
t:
1h36
